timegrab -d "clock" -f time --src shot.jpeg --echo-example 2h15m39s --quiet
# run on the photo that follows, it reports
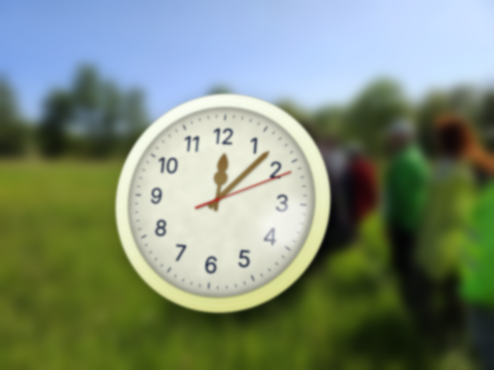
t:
12h07m11s
